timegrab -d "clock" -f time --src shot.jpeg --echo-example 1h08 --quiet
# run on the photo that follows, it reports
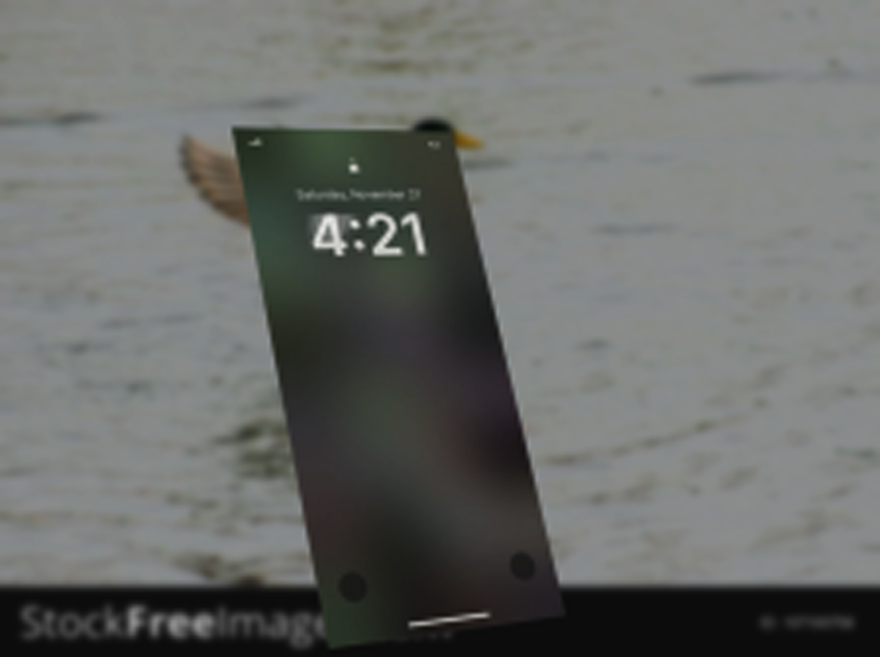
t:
4h21
